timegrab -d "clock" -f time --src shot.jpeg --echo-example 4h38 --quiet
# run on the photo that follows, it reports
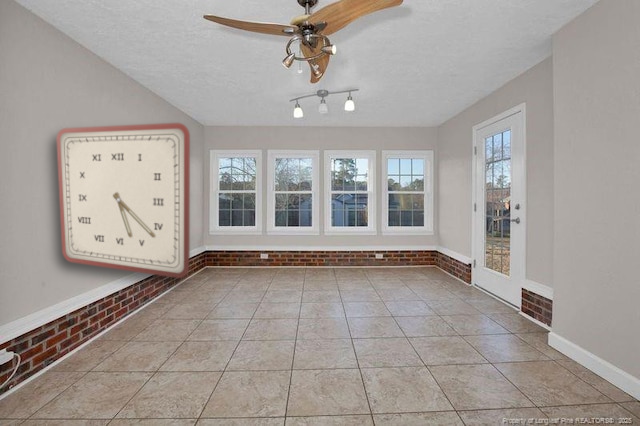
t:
5h22
